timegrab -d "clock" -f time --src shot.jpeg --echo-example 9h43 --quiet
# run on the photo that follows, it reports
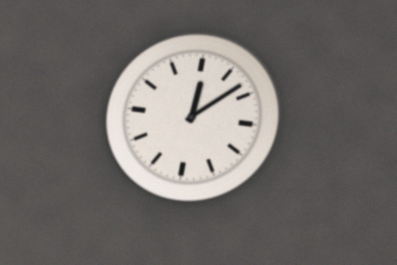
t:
12h08
